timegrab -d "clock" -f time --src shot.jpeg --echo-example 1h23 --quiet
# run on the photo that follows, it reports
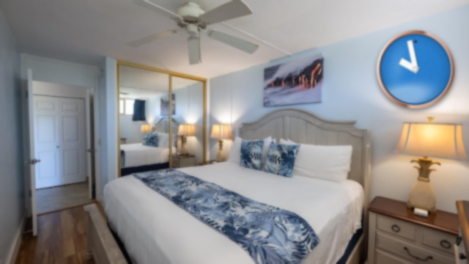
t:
9h58
